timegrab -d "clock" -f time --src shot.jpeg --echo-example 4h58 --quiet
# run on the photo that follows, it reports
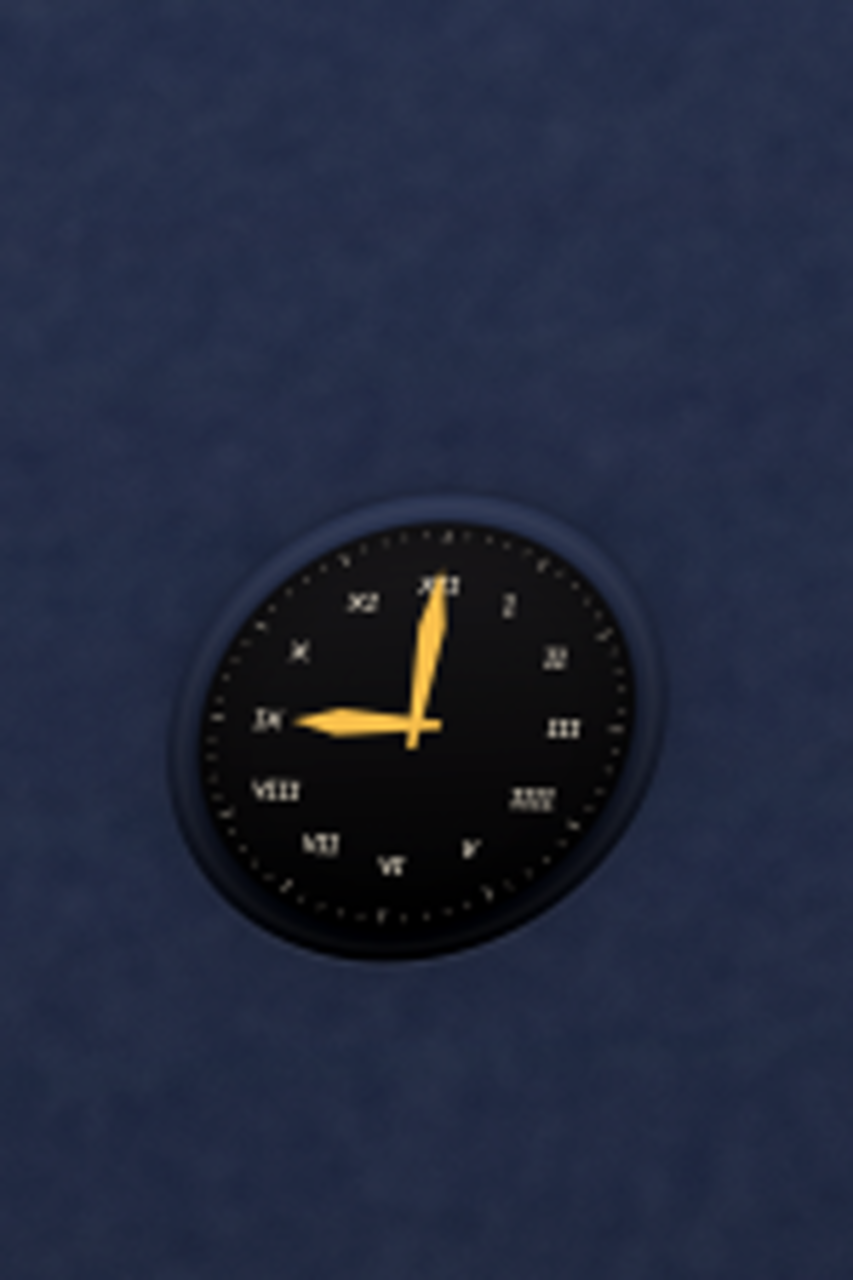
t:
9h00
